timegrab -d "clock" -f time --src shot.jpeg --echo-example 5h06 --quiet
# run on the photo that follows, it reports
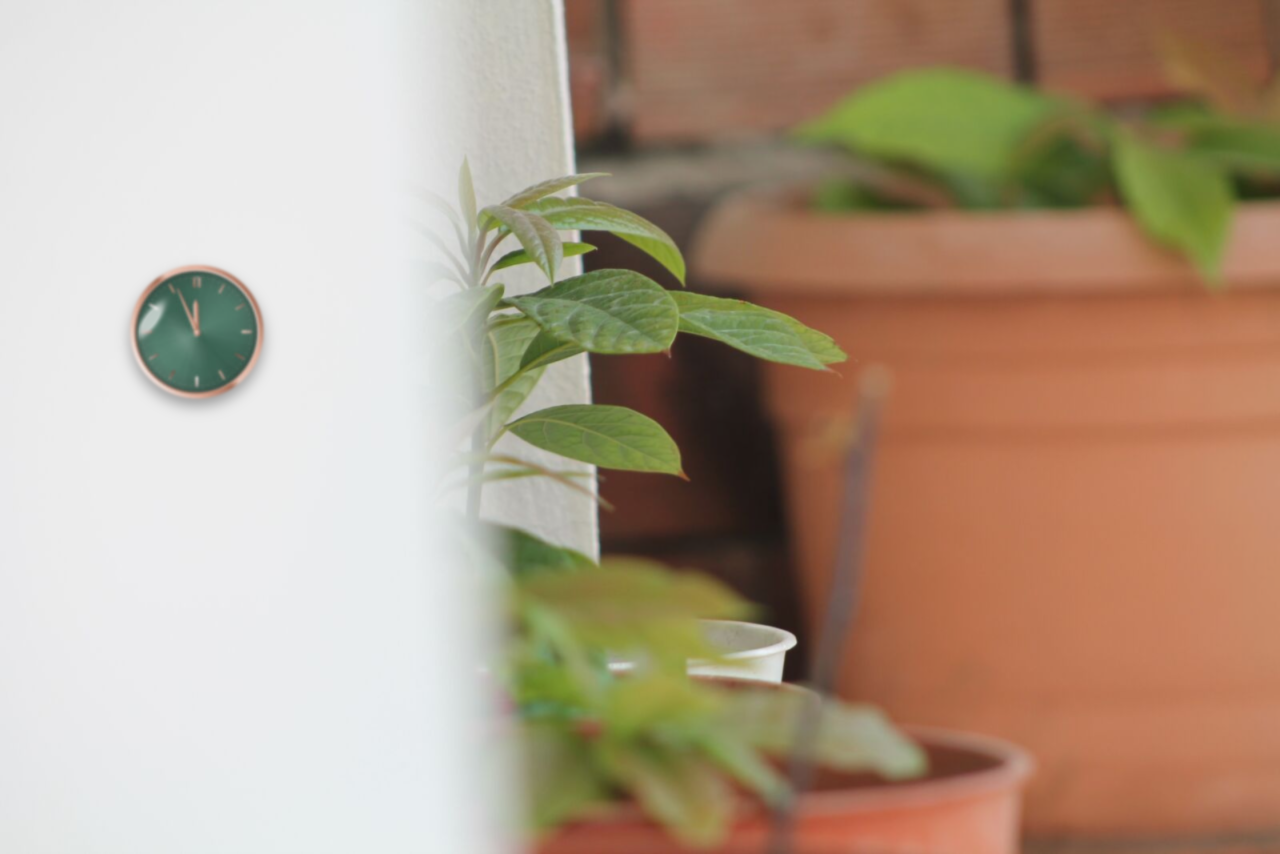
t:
11h56
